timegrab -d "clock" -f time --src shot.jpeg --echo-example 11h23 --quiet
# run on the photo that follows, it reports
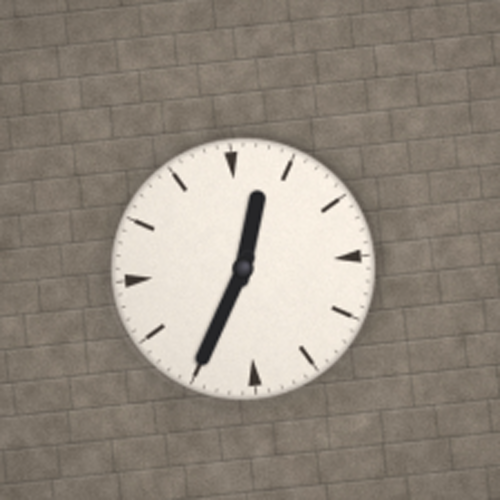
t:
12h35
